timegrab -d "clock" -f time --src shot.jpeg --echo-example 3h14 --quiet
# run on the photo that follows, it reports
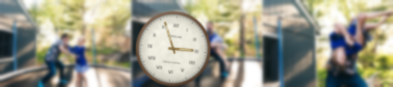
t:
2h56
